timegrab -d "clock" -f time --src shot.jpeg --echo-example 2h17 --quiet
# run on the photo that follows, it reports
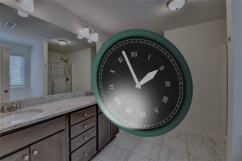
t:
1h57
